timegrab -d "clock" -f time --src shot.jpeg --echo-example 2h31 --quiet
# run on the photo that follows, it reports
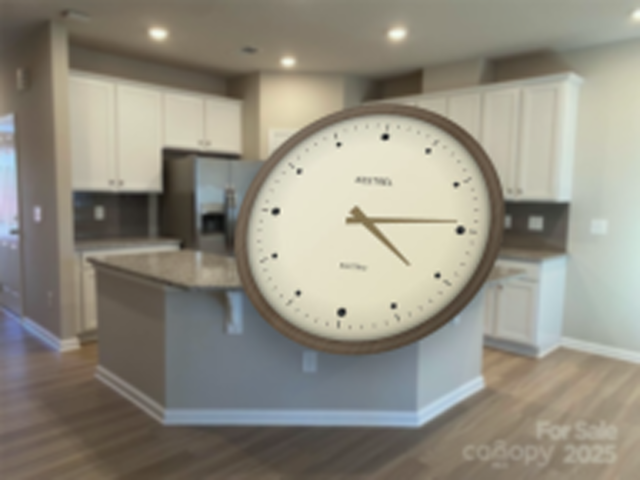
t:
4h14
